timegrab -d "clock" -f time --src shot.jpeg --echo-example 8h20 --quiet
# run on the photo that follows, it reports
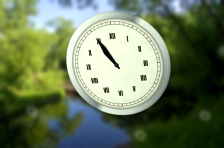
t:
10h55
